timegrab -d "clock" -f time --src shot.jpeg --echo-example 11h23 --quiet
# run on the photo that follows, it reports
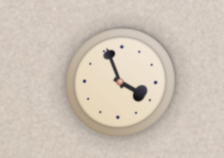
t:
3h56
